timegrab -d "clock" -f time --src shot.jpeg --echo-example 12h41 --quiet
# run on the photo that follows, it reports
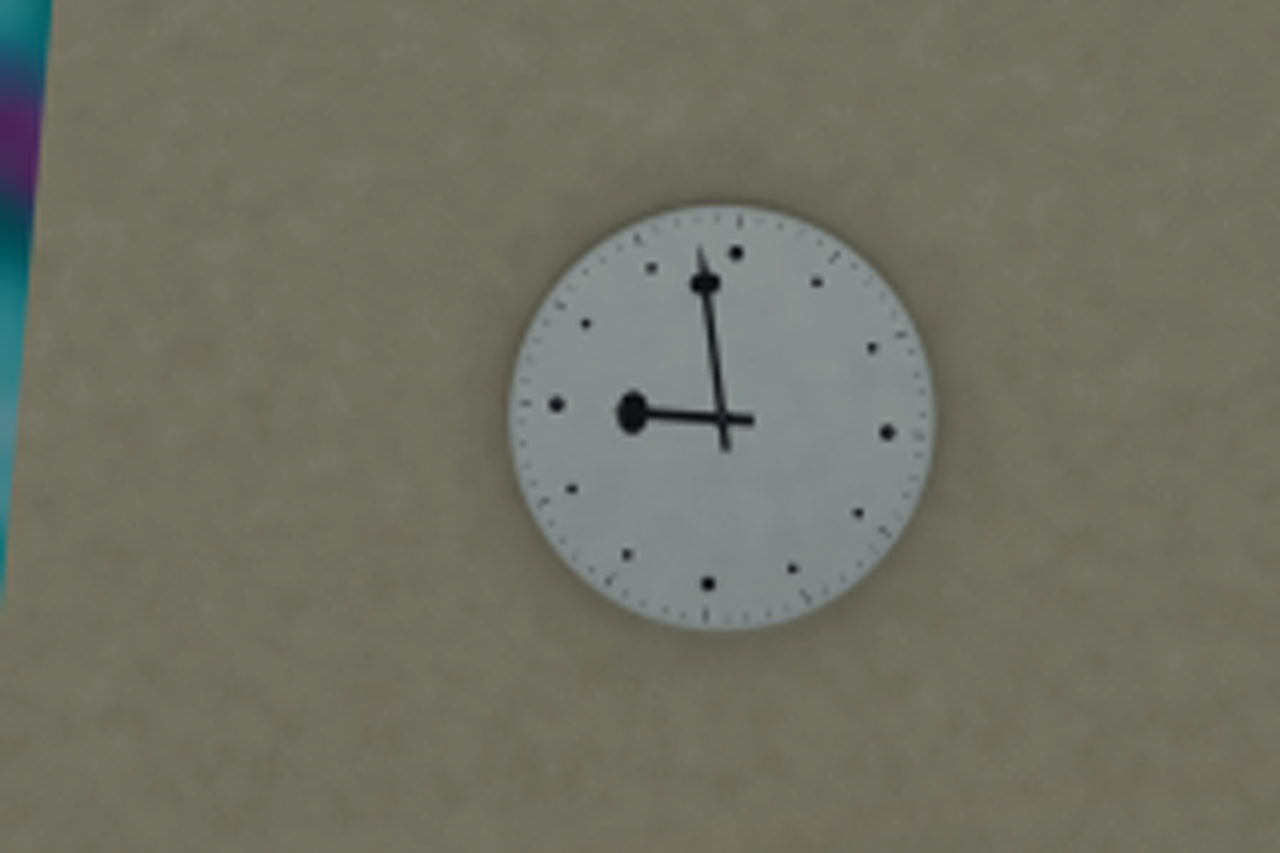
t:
8h58
